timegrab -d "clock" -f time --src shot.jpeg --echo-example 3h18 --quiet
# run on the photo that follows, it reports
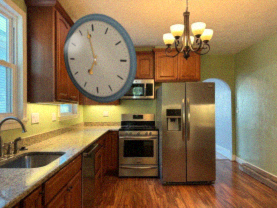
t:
6h58
